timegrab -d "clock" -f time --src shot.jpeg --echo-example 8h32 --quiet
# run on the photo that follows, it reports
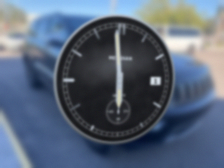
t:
5h59
